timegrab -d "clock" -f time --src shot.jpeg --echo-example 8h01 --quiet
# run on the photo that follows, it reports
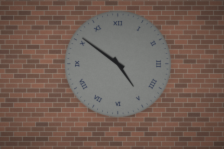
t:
4h51
